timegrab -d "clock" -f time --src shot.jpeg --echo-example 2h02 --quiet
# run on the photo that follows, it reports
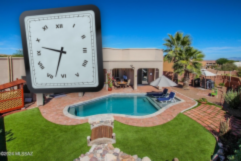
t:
9h33
